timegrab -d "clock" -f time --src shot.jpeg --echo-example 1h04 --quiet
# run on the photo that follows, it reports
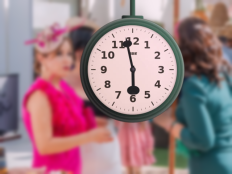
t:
5h58
